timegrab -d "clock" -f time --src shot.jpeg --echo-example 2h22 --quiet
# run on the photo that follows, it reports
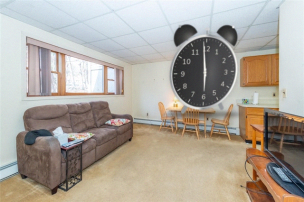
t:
5h59
